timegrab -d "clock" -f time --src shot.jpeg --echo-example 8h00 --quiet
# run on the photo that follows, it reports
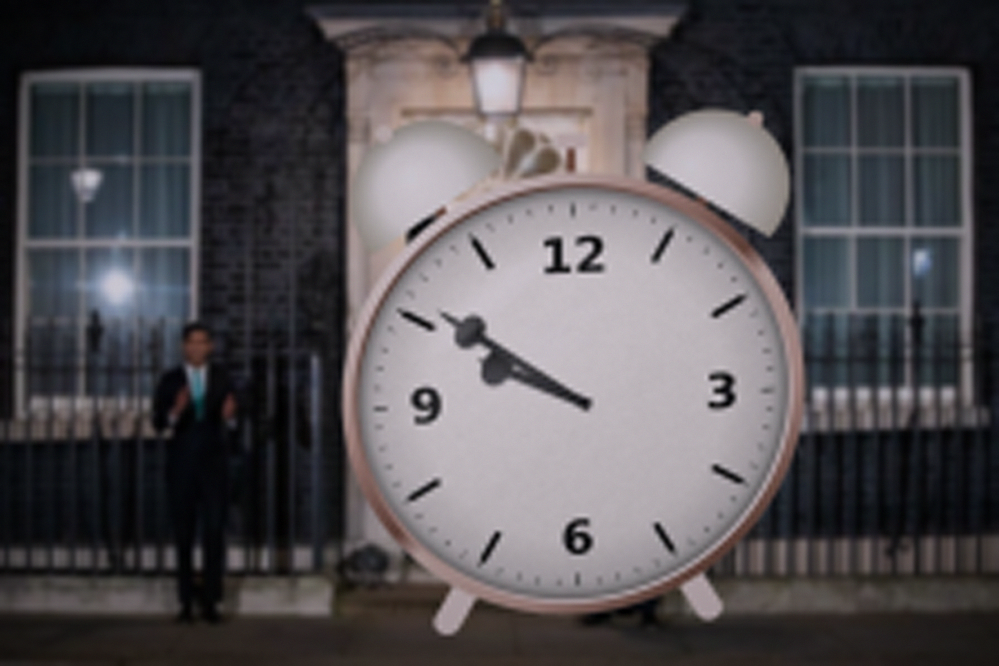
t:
9h51
